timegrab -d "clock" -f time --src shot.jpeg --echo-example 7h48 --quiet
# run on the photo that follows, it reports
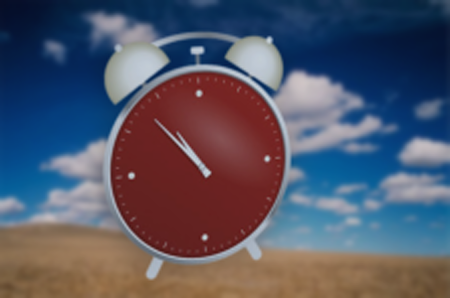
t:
10h53
